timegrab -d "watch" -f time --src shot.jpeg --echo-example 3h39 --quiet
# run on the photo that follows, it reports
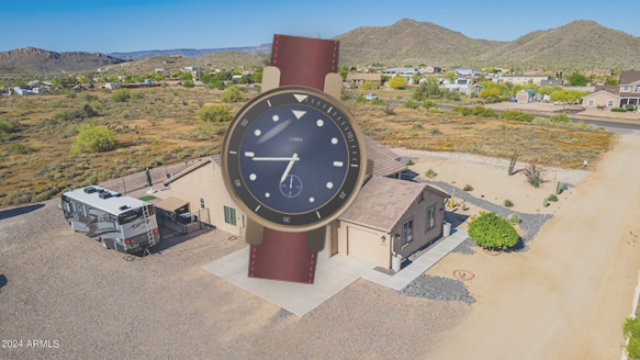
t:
6h44
